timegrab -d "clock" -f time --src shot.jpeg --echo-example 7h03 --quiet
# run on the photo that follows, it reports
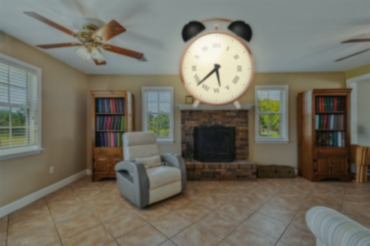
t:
5h38
